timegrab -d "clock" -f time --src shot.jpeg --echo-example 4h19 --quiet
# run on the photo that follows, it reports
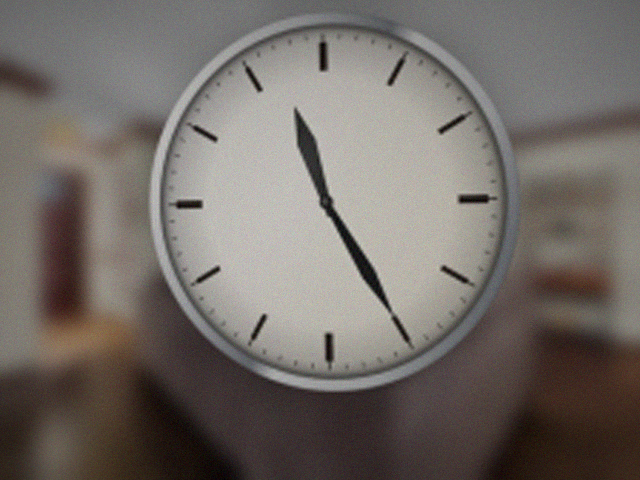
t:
11h25
